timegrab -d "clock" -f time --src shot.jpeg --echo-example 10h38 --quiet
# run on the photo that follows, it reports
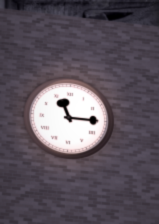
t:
11h15
